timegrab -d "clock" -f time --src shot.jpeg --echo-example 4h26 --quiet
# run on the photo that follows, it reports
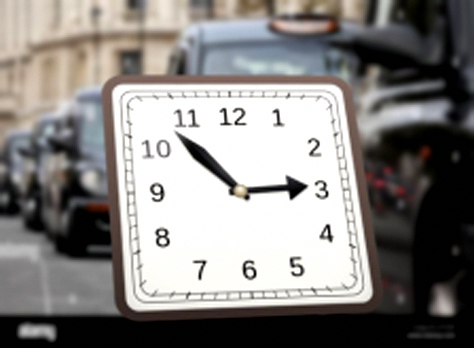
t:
2h53
